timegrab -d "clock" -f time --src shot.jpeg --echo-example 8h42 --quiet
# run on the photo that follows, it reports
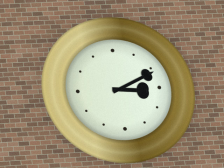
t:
3h11
